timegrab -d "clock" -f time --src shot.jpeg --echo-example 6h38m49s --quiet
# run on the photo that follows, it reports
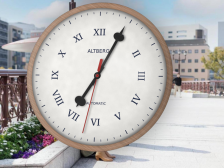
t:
7h04m32s
